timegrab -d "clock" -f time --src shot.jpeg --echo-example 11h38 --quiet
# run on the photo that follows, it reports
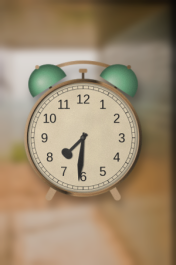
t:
7h31
